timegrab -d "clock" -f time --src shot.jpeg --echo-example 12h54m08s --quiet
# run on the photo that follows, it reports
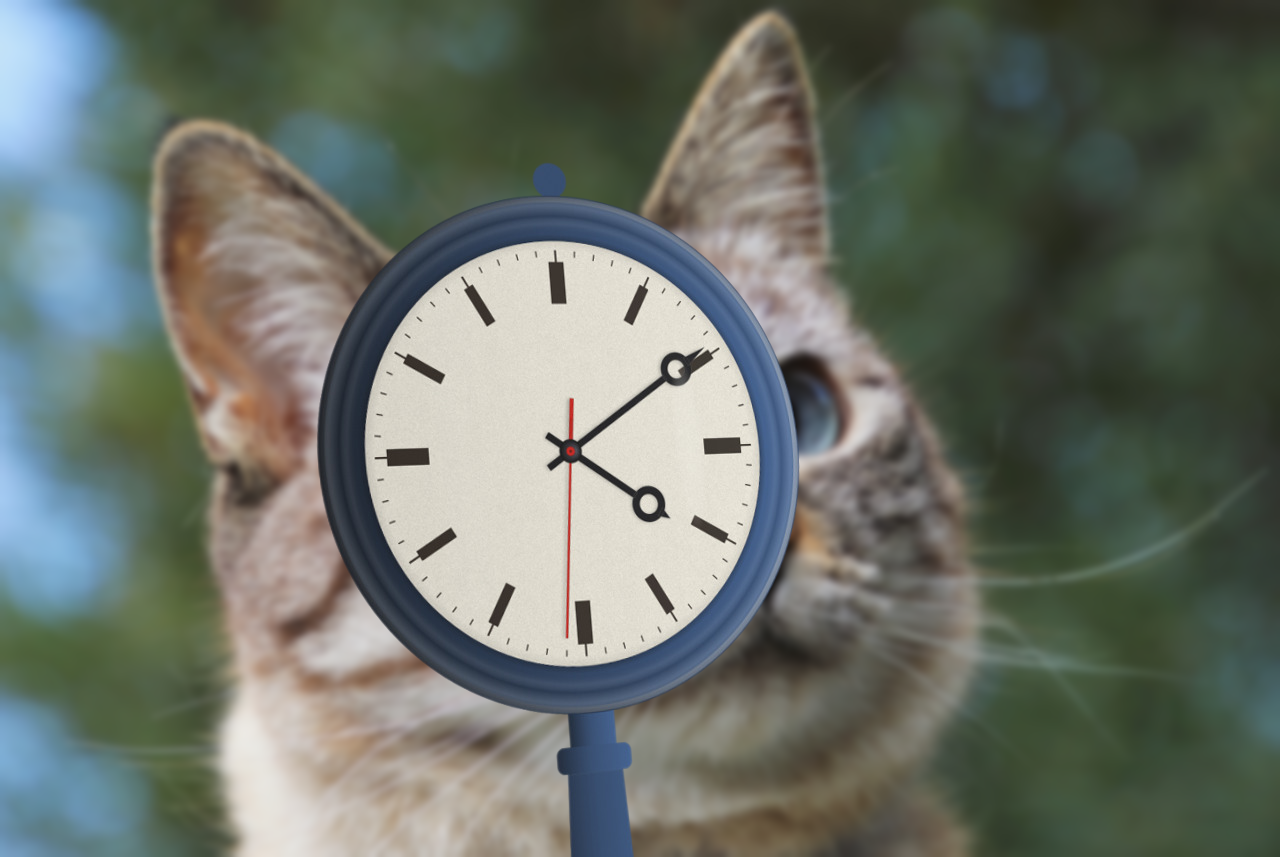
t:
4h09m31s
